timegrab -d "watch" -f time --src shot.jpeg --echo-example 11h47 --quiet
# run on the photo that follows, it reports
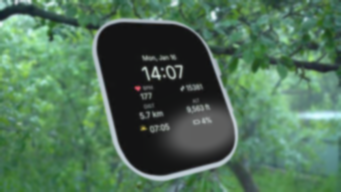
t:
14h07
